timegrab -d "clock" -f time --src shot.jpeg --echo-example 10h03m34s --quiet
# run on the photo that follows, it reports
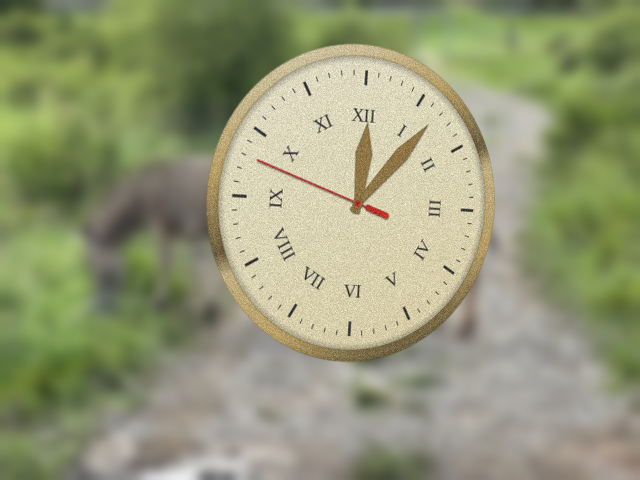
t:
12h06m48s
